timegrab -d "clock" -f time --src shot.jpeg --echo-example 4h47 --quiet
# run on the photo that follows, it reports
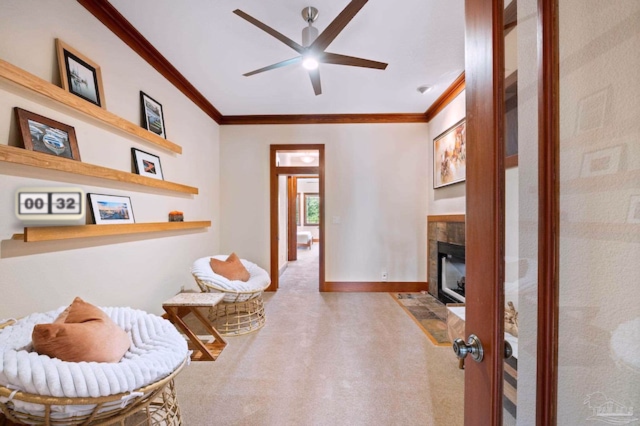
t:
0h32
